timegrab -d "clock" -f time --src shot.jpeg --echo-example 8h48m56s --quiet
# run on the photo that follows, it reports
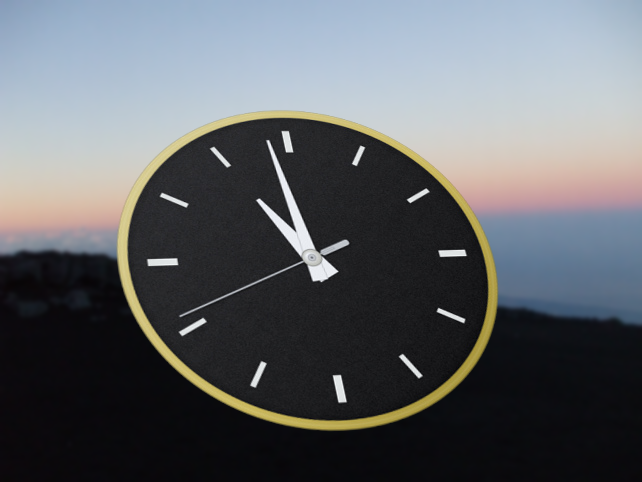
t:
10h58m41s
